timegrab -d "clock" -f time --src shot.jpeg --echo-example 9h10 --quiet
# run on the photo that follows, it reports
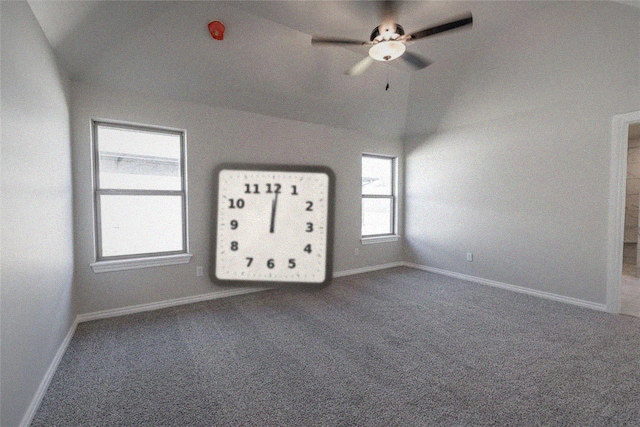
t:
12h01
